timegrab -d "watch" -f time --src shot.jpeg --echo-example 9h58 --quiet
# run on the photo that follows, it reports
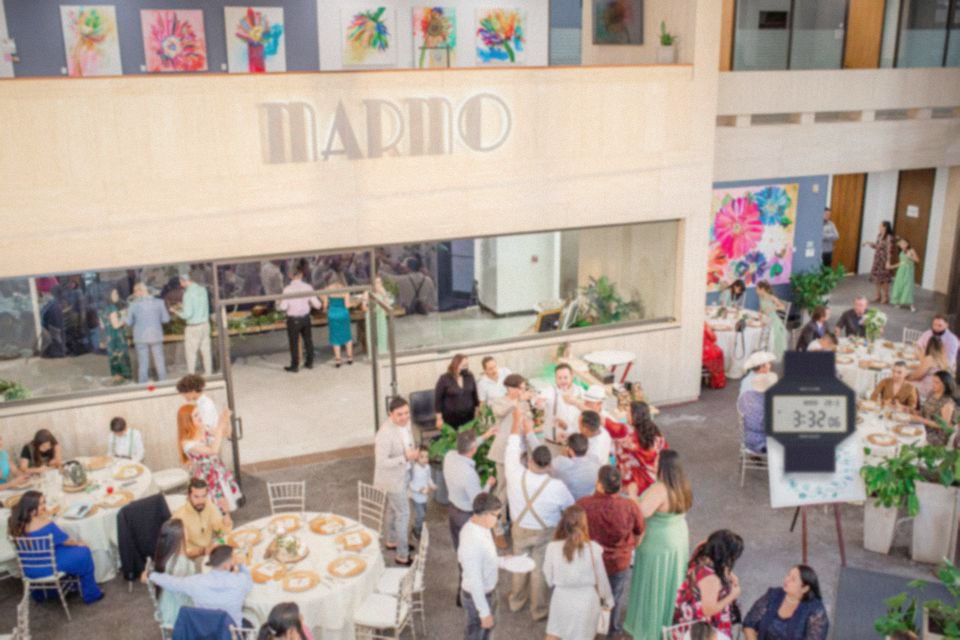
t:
3h32
